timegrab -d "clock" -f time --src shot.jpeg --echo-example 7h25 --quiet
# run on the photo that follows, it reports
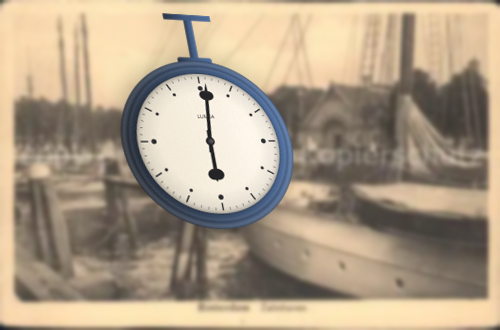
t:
6h01
